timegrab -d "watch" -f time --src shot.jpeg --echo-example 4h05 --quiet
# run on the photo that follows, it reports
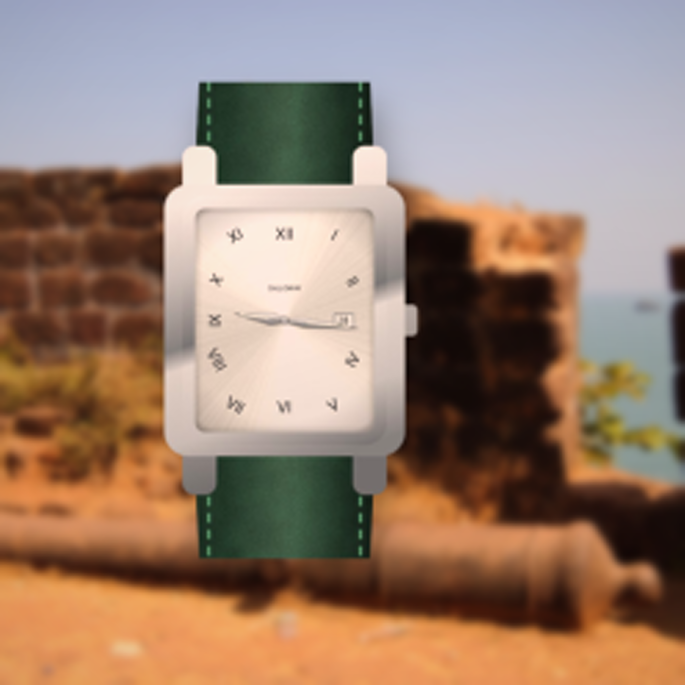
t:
9h16
